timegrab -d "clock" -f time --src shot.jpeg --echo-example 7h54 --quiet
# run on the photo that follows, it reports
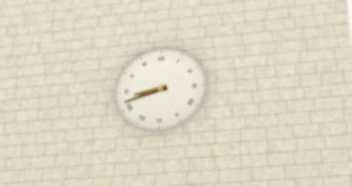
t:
8h42
